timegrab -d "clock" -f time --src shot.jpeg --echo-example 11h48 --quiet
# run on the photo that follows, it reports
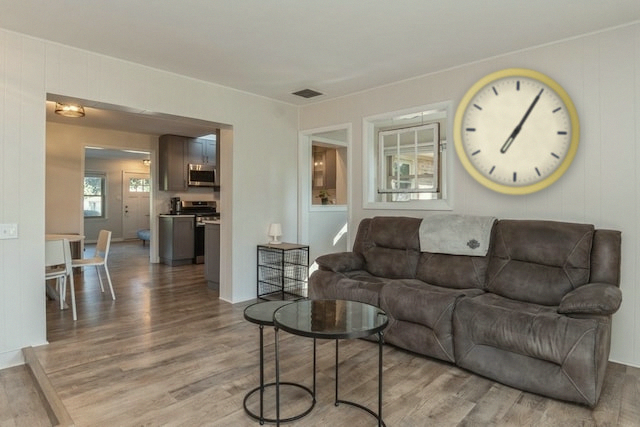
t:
7h05
